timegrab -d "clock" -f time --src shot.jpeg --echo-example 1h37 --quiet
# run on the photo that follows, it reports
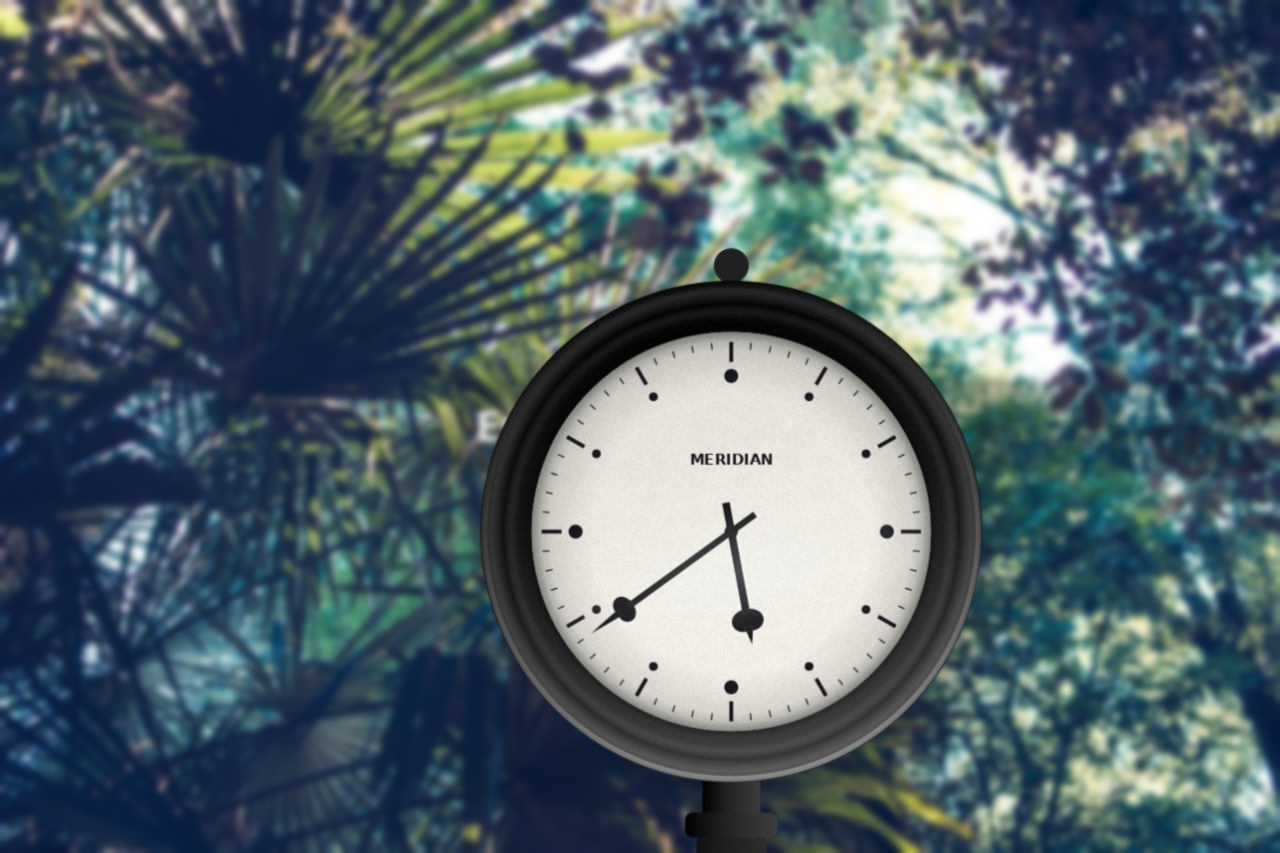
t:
5h39
